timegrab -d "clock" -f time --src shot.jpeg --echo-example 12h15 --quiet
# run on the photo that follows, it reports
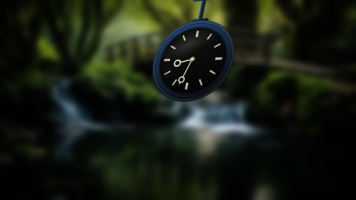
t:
8h33
